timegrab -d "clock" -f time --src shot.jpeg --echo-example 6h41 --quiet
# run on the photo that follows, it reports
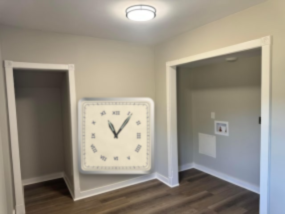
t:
11h06
